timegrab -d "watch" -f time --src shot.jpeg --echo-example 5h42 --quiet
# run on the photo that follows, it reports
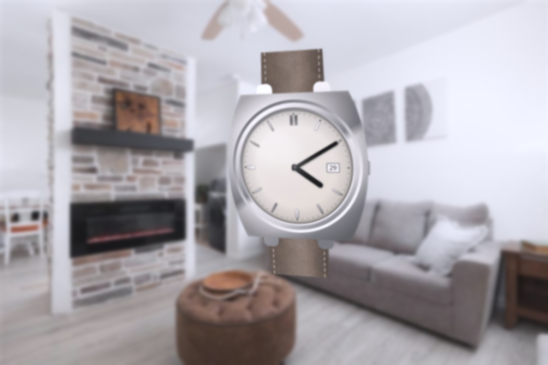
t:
4h10
